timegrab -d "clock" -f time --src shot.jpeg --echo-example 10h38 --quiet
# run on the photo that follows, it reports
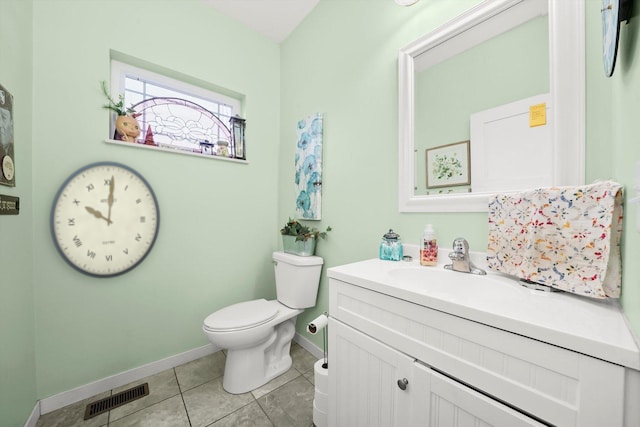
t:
10h01
